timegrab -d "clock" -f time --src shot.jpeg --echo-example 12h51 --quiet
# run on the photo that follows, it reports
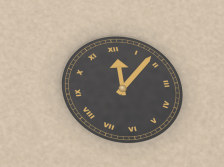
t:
12h08
